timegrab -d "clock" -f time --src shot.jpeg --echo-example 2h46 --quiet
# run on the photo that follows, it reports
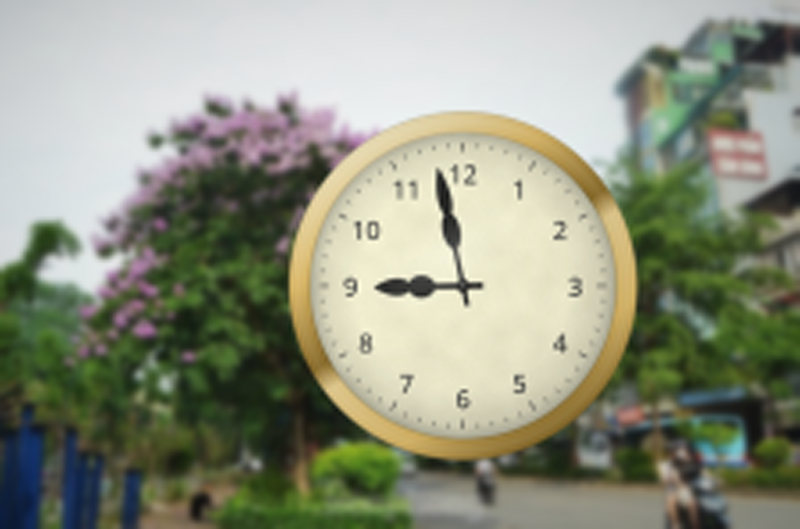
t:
8h58
